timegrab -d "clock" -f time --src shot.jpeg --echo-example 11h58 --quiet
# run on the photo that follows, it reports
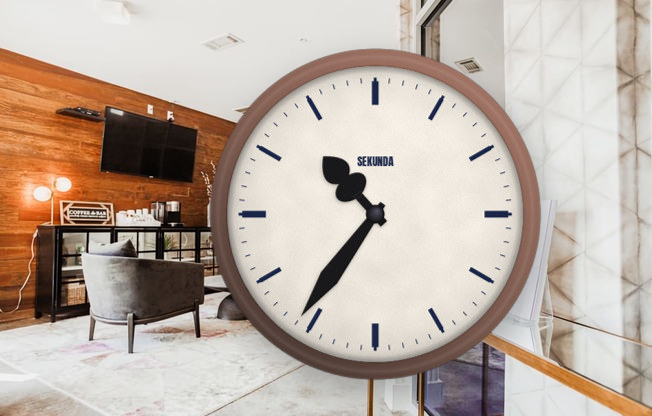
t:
10h36
